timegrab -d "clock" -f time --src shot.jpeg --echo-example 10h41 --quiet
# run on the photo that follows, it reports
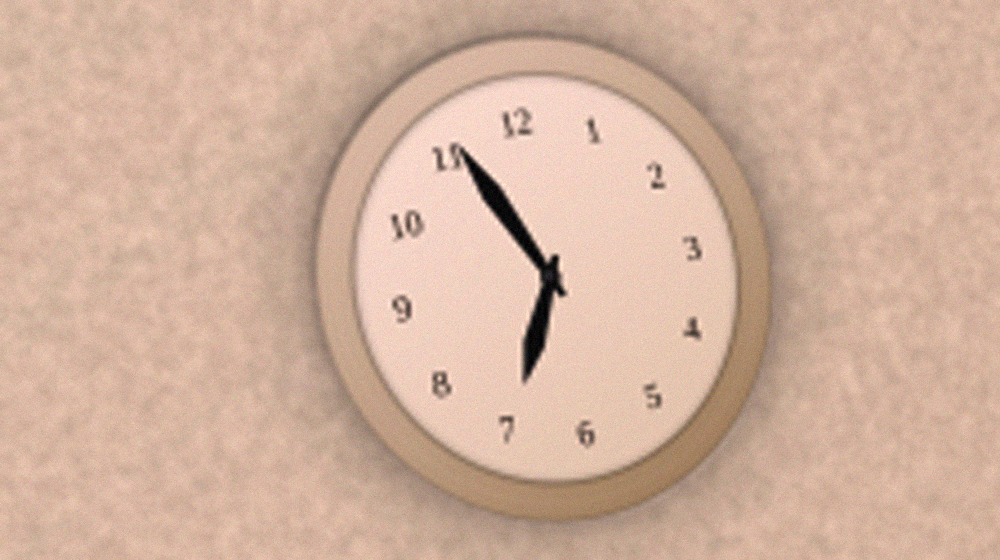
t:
6h56
